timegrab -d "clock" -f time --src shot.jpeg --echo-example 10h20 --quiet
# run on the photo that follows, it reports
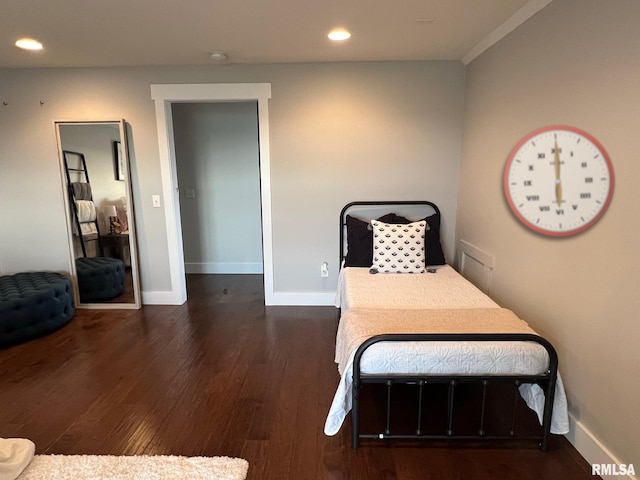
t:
6h00
